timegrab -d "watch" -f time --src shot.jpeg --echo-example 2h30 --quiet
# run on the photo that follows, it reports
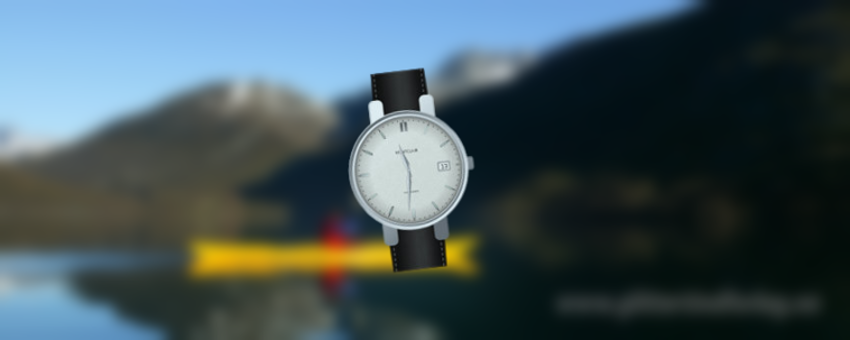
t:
11h31
